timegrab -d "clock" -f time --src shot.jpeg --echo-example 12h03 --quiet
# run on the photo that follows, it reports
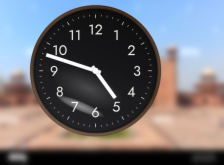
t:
4h48
